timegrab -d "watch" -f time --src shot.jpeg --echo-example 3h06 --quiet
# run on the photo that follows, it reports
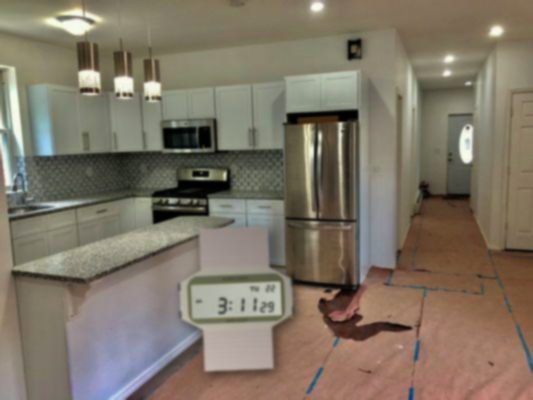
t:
3h11
